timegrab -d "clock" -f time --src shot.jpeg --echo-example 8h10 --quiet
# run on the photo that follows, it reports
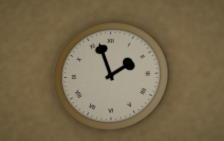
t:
1h57
